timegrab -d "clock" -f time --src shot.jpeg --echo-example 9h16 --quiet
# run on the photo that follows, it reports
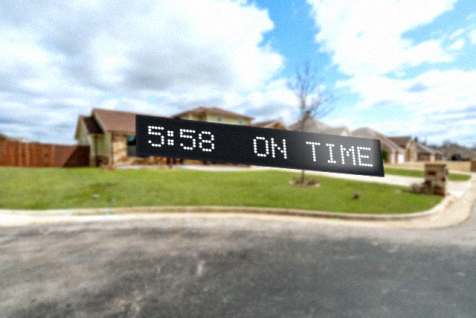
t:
5h58
